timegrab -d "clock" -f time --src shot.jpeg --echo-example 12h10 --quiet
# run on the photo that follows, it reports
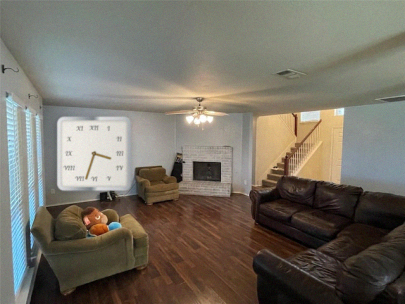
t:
3h33
